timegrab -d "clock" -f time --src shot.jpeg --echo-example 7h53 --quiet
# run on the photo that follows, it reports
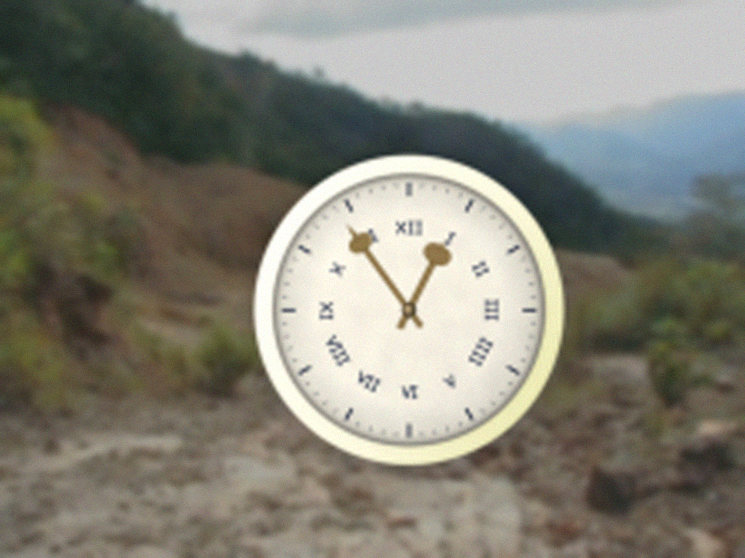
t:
12h54
